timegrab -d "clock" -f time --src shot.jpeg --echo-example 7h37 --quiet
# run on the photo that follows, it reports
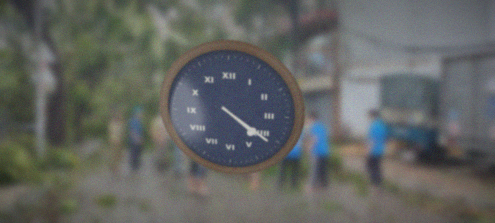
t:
4h21
